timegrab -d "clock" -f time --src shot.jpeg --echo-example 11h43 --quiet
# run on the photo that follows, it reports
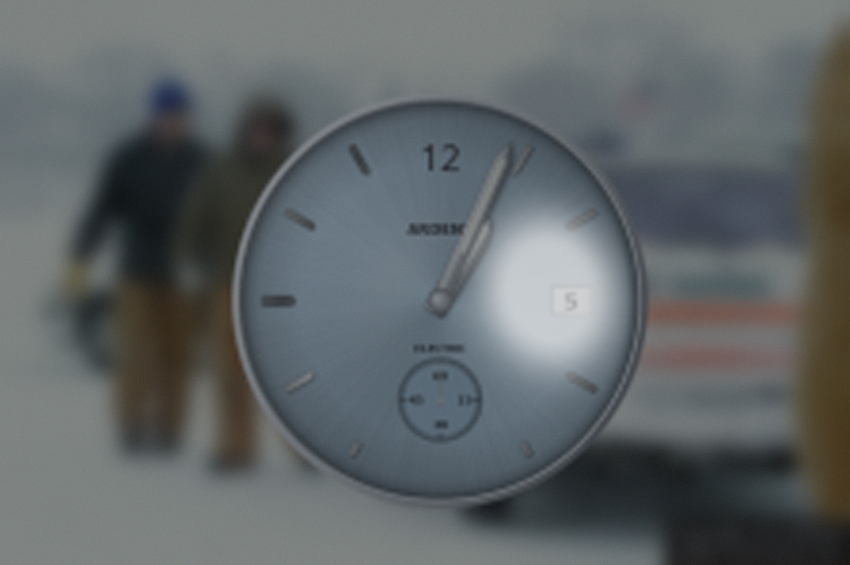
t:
1h04
